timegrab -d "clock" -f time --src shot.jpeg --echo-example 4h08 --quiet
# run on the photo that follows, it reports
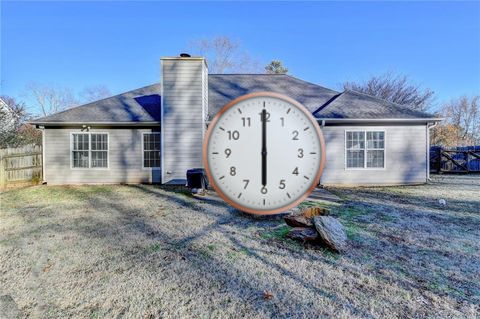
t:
6h00
